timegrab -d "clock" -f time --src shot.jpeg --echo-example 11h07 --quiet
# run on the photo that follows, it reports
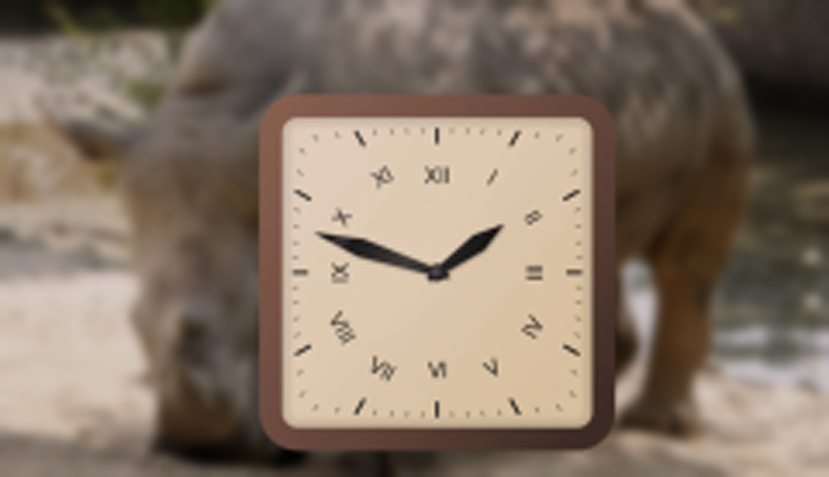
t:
1h48
